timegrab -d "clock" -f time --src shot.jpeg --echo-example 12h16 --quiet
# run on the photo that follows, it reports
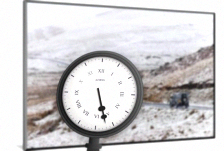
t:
5h27
